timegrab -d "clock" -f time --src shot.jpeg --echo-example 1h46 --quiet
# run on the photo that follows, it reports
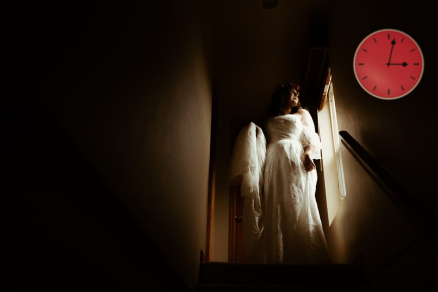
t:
3h02
